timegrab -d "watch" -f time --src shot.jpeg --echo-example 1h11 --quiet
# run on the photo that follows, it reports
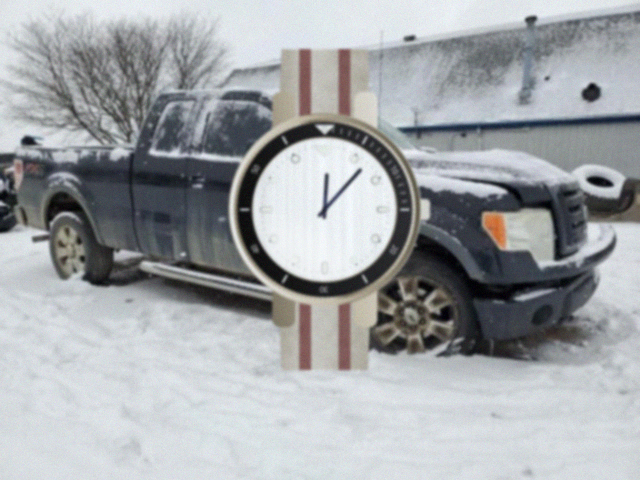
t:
12h07
